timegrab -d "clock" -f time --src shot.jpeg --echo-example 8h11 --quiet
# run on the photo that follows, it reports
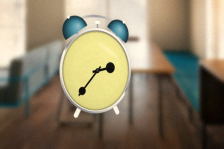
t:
2h37
